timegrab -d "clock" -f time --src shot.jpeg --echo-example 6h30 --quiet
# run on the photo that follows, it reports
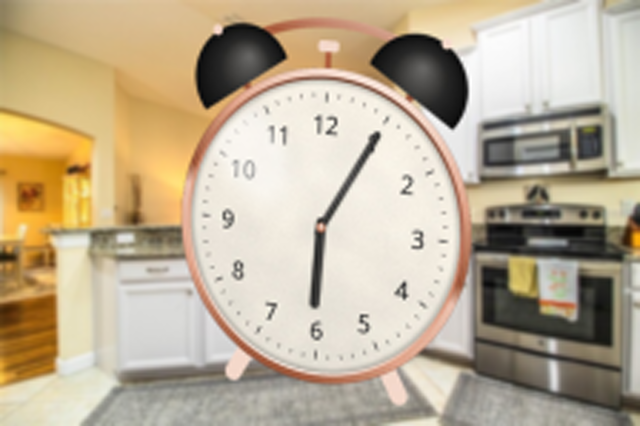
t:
6h05
